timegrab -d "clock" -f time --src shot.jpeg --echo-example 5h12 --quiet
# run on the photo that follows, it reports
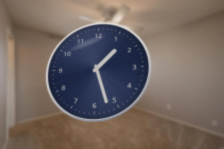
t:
1h27
